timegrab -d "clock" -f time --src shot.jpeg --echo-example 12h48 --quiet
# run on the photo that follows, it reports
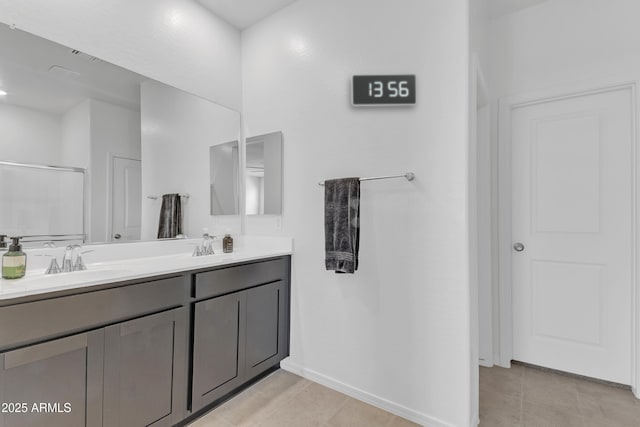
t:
13h56
